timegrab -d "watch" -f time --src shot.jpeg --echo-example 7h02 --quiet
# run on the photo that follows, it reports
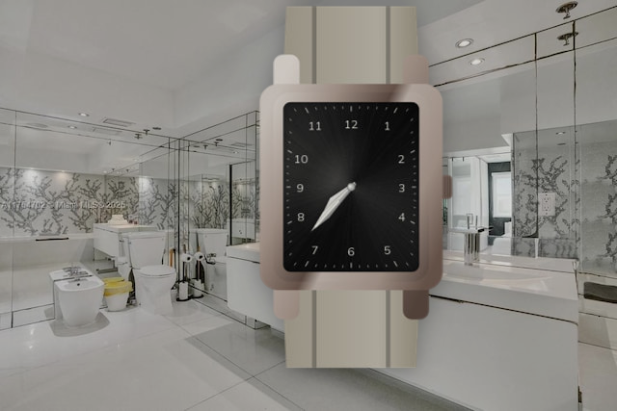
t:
7h37
